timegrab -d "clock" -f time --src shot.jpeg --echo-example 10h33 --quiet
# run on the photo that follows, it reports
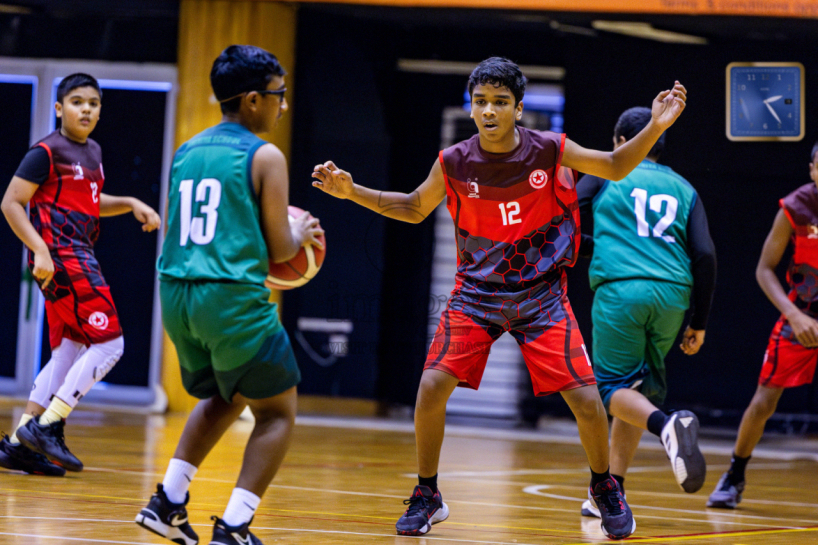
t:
2h24
